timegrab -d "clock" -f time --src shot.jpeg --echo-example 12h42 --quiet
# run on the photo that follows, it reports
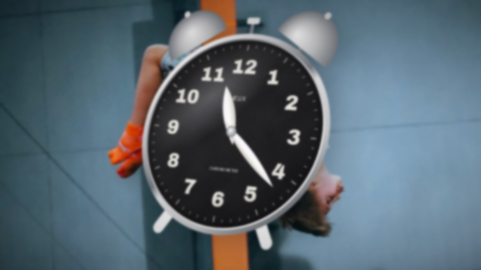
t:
11h22
